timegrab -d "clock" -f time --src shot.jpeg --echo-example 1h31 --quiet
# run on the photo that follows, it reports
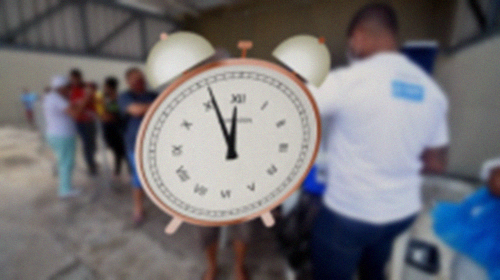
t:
11h56
